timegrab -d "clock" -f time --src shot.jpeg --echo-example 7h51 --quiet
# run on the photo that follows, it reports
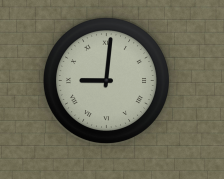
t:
9h01
